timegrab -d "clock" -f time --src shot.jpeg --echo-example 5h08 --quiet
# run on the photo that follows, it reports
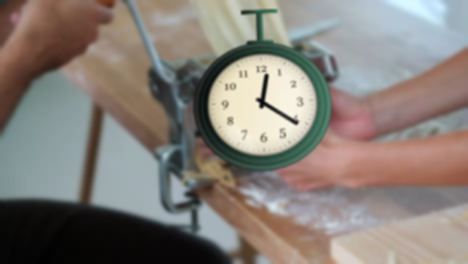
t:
12h21
